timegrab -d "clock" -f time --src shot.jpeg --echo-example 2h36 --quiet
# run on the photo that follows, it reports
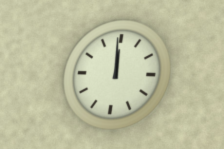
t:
11h59
